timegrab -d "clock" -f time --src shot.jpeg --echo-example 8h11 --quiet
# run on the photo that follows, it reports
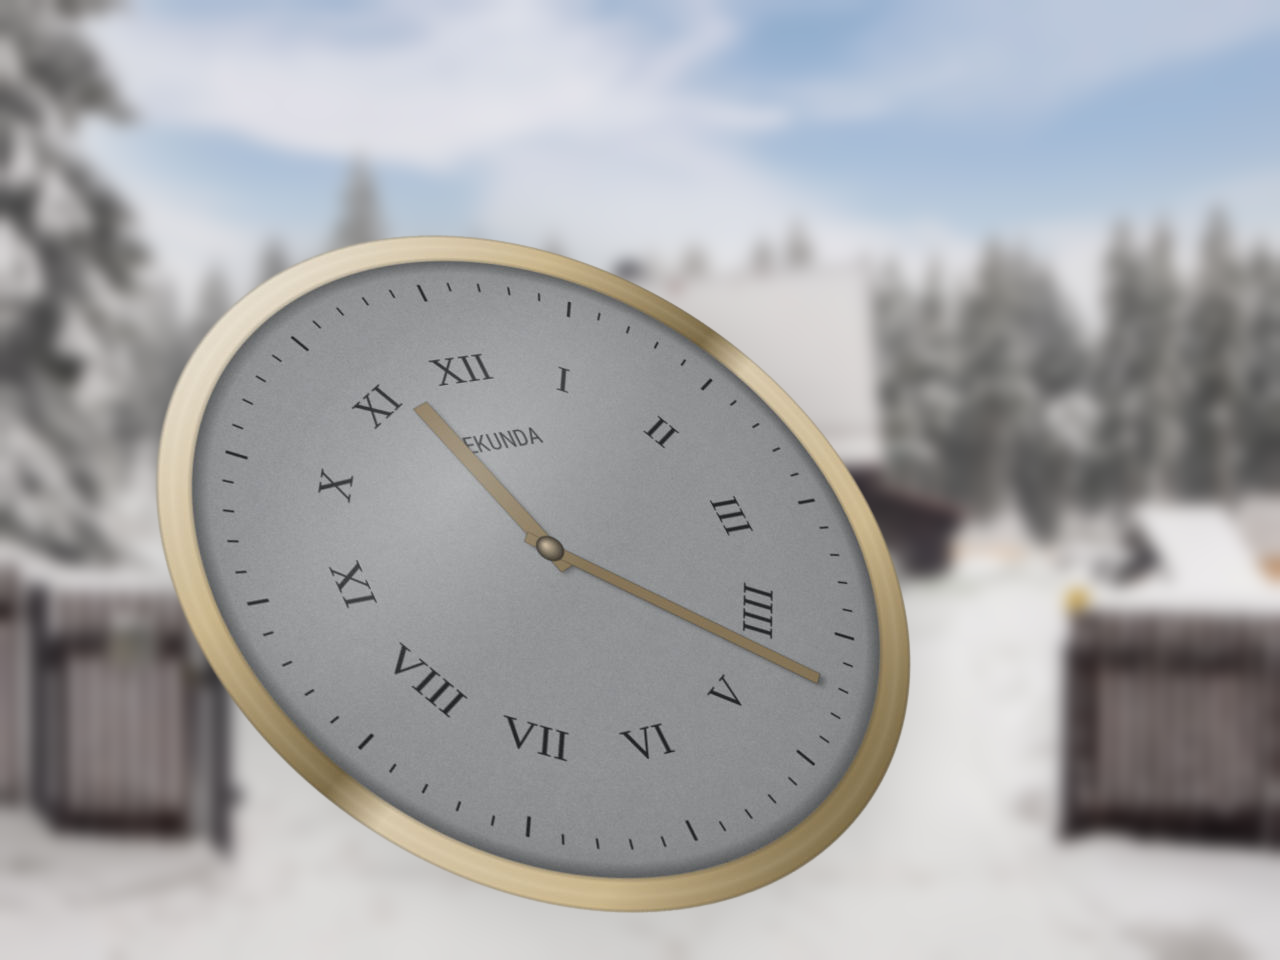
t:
11h22
